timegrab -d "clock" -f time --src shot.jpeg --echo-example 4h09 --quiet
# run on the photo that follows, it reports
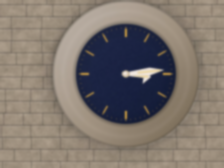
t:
3h14
